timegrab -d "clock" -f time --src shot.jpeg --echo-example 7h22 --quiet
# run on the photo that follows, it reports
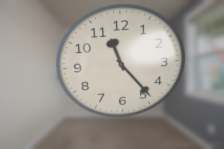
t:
11h24
